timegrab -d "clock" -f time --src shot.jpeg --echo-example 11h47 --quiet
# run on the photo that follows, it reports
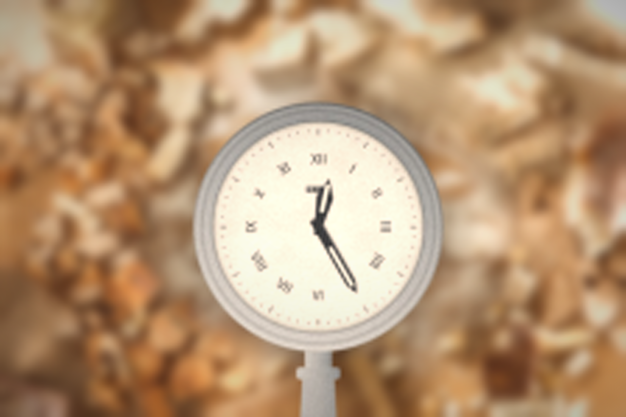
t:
12h25
